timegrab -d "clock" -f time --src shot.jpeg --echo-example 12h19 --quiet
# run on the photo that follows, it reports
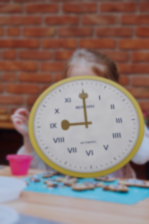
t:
9h00
